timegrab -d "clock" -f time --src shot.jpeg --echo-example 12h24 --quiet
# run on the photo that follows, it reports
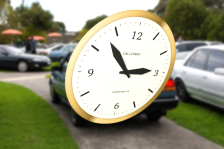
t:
2h53
